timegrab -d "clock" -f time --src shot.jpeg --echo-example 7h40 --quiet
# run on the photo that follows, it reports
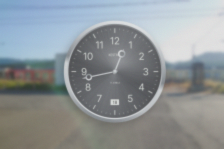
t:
12h43
